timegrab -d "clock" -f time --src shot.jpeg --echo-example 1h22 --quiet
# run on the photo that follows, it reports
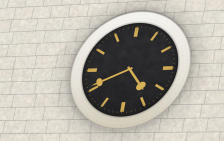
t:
4h41
